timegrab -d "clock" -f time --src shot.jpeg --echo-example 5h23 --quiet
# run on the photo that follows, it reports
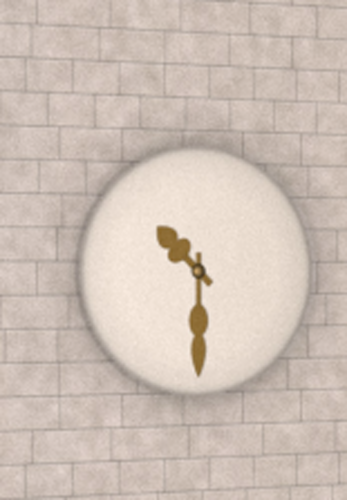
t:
10h30
